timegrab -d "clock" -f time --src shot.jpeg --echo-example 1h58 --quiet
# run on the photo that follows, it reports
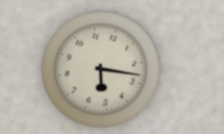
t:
5h13
